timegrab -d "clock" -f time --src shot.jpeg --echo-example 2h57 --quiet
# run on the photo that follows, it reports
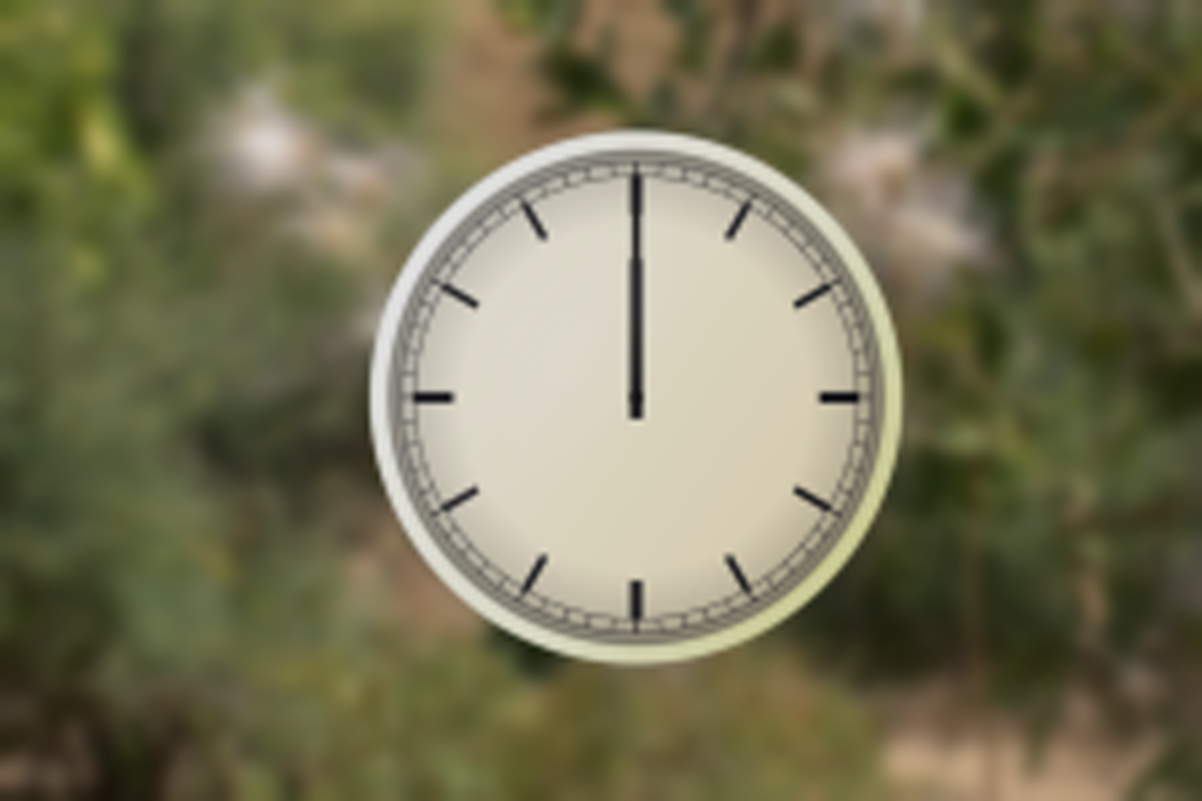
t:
12h00
